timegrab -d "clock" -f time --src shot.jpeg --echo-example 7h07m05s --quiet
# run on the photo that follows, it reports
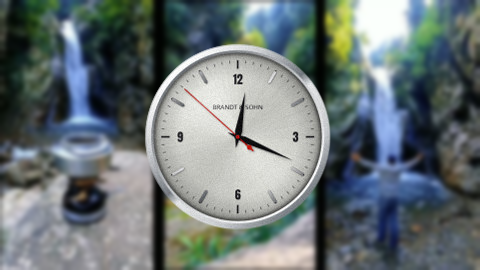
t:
12h18m52s
